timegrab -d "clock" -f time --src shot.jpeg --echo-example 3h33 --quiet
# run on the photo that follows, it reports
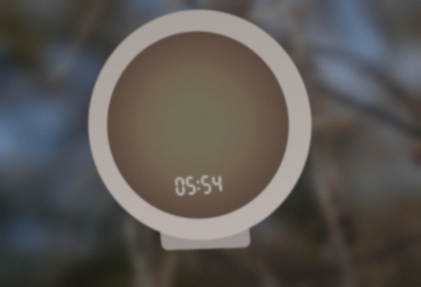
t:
5h54
